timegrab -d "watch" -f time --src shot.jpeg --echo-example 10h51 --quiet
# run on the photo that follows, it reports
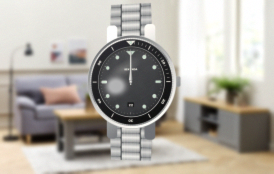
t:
12h00
